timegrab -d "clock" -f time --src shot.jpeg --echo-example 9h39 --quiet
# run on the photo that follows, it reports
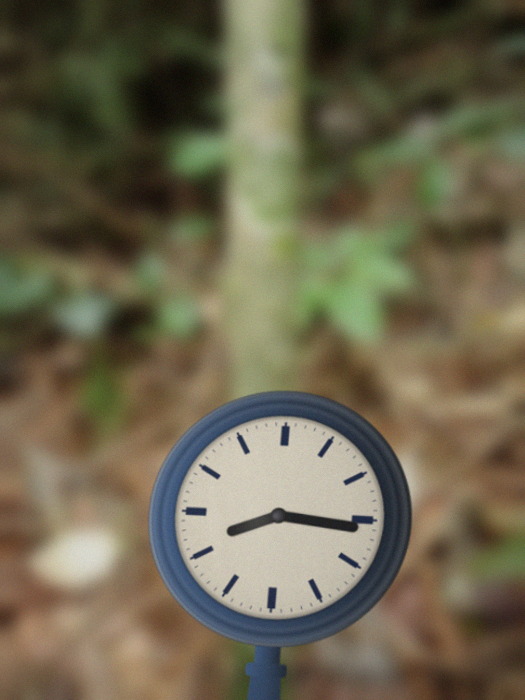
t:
8h16
